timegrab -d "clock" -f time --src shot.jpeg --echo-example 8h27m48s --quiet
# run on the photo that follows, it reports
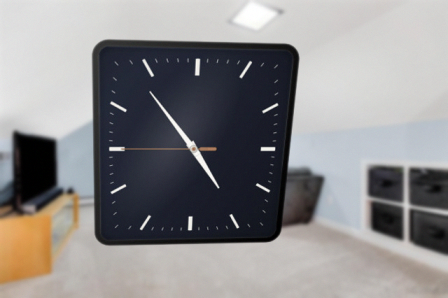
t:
4h53m45s
